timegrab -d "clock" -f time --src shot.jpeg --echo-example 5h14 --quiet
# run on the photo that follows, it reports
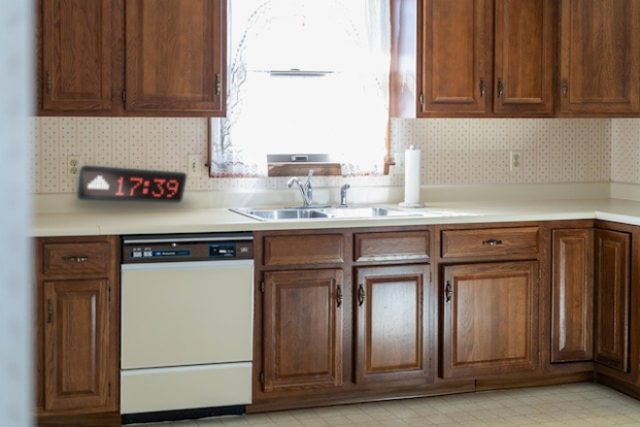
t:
17h39
